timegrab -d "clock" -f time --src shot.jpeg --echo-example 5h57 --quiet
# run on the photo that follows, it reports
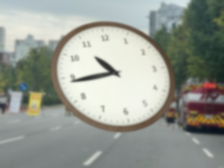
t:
10h44
